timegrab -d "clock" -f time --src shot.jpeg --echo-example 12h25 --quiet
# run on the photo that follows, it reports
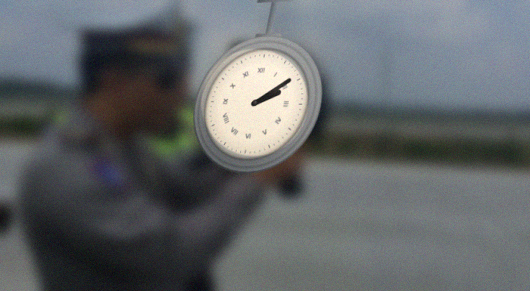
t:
2h09
